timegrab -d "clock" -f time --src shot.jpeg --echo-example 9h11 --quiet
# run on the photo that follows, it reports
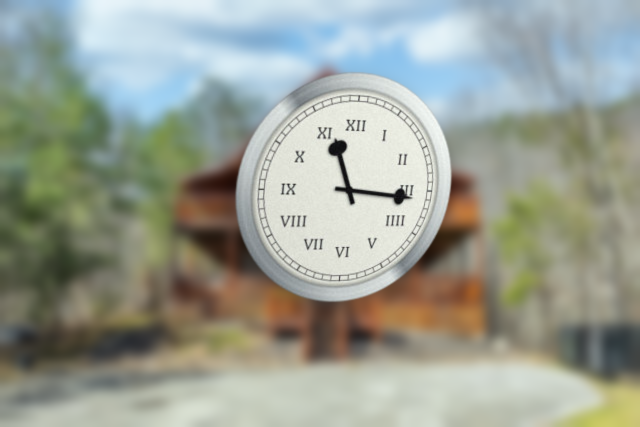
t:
11h16
